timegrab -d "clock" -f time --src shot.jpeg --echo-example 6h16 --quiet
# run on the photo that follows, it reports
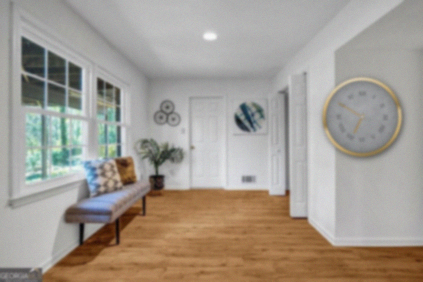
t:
6h50
